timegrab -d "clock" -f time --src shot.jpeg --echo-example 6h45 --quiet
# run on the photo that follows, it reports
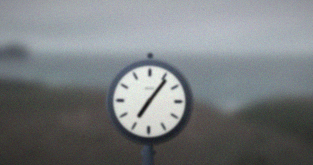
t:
7h06
